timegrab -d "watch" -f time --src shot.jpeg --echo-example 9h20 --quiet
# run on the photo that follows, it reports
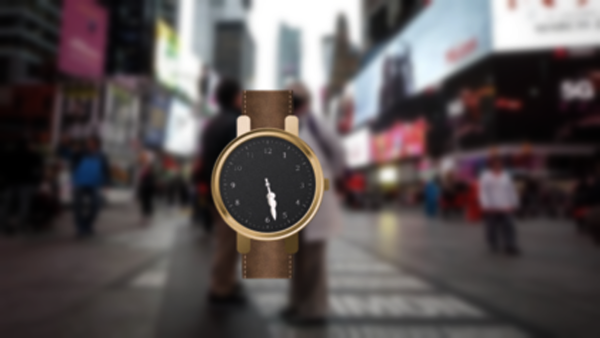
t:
5h28
